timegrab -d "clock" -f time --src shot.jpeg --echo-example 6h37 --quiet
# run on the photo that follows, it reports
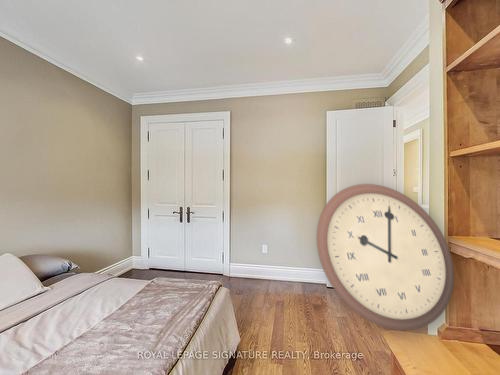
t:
10h03
